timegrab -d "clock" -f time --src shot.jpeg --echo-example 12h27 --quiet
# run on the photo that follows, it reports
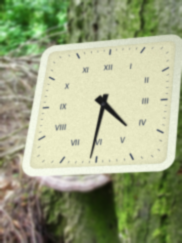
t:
4h31
